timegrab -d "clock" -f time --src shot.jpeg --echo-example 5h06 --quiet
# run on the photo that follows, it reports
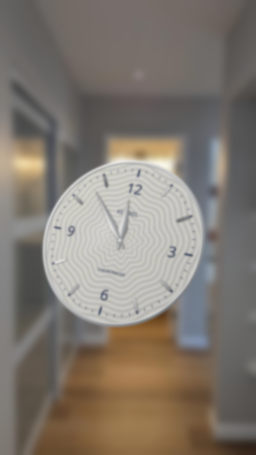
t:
11h53
